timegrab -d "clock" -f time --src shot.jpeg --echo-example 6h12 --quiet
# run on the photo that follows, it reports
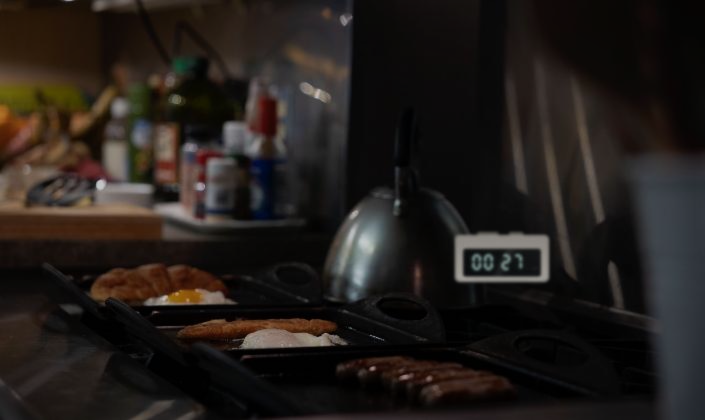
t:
0h27
